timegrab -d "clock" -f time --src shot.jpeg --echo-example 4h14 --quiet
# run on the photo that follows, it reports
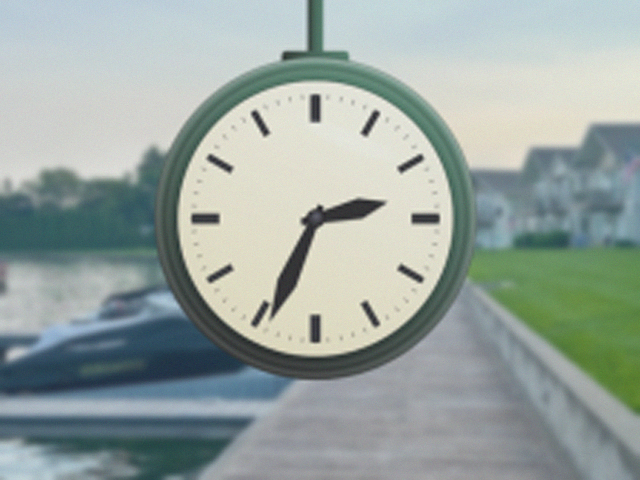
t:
2h34
